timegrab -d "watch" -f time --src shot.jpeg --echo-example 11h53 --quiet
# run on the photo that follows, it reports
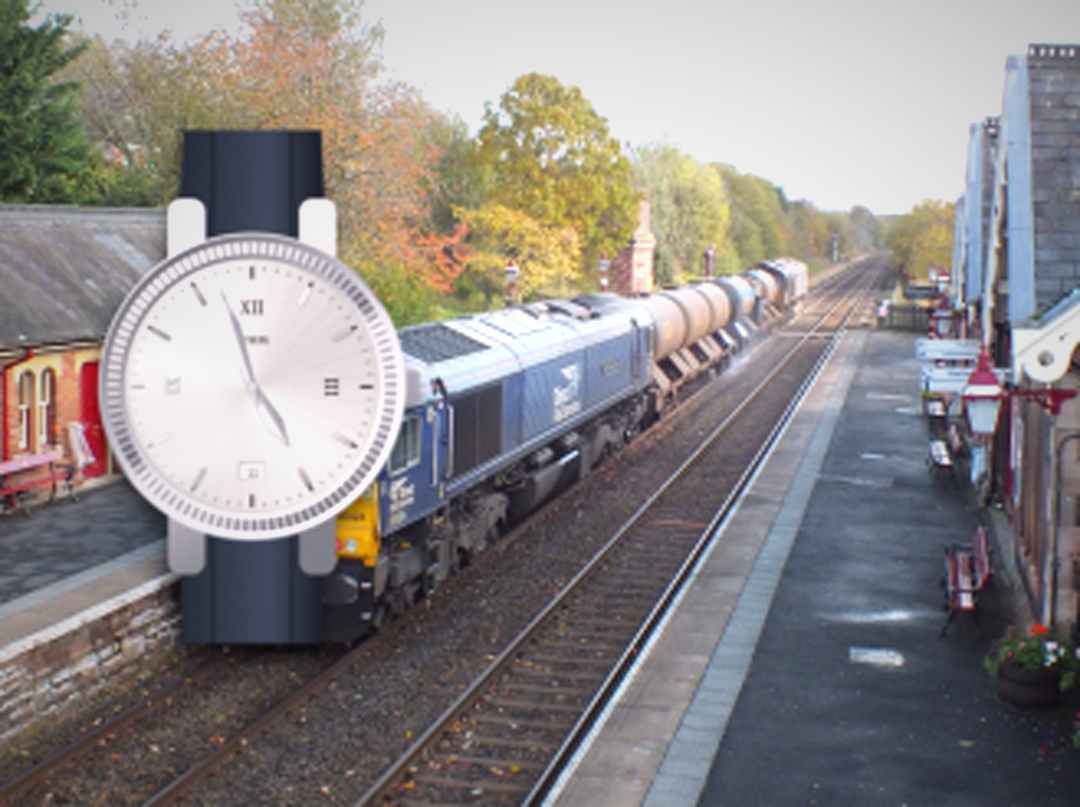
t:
4h57
